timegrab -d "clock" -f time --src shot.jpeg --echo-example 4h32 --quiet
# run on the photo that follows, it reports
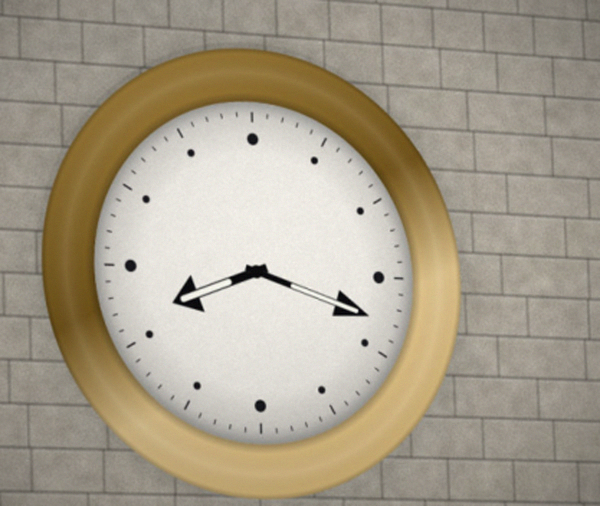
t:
8h18
